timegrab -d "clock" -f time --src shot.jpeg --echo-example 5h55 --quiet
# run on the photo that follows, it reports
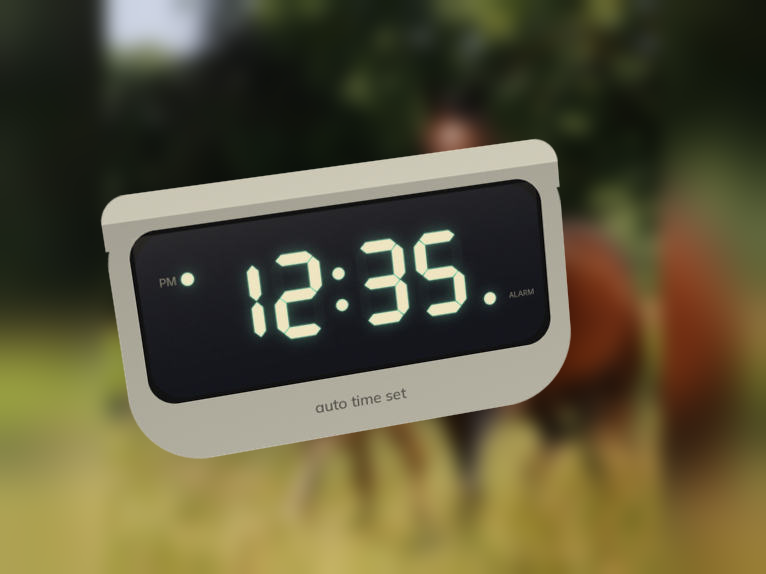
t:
12h35
